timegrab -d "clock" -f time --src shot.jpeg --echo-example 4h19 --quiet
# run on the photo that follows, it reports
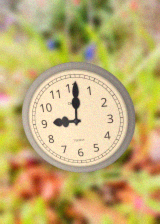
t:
9h01
